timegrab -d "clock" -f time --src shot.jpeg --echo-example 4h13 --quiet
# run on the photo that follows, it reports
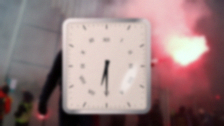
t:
6h30
